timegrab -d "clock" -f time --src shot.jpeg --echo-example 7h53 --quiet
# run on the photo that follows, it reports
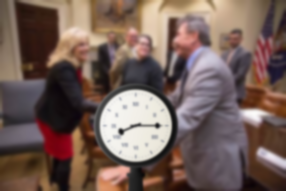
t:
8h15
